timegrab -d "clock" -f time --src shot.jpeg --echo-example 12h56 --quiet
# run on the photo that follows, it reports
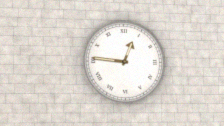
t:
12h46
